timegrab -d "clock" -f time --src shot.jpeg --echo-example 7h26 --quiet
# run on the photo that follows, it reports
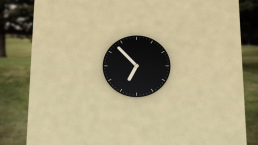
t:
6h53
